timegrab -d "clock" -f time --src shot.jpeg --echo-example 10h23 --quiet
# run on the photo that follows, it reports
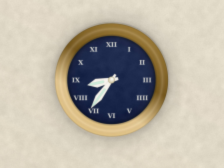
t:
8h36
